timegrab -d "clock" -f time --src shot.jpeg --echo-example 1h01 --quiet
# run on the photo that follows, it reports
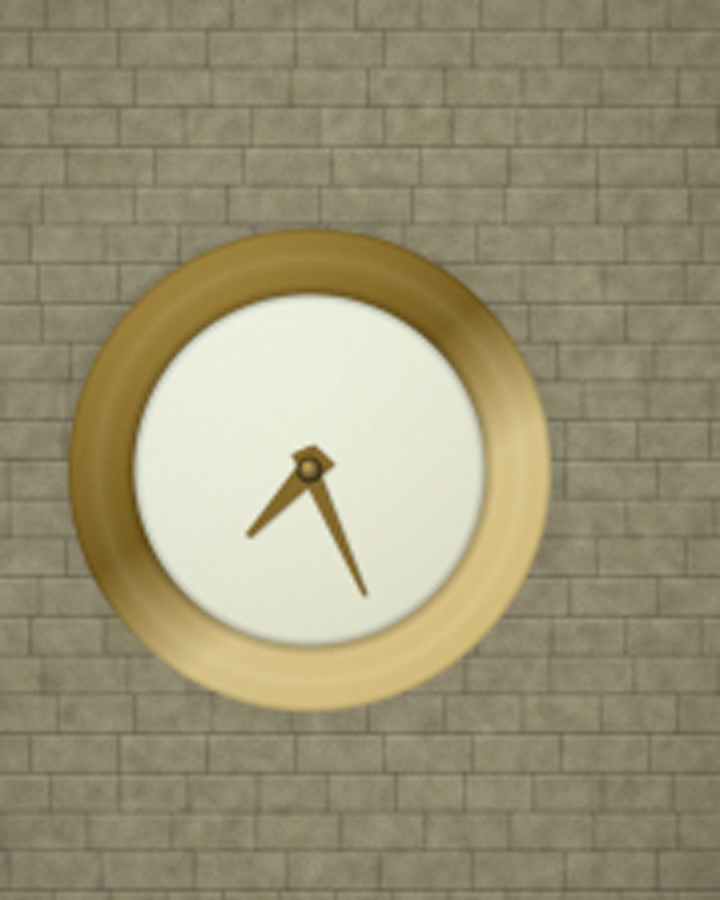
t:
7h26
